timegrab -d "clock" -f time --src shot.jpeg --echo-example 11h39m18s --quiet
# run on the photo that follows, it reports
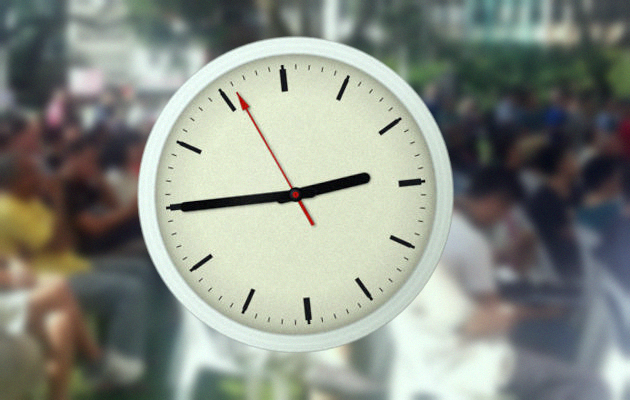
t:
2h44m56s
